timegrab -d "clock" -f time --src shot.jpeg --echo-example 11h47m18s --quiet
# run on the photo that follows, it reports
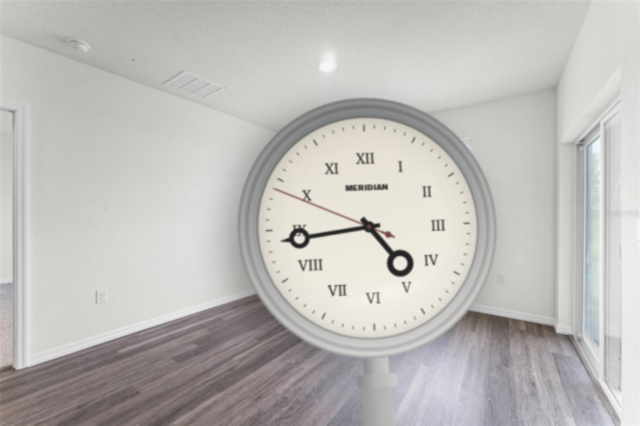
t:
4h43m49s
